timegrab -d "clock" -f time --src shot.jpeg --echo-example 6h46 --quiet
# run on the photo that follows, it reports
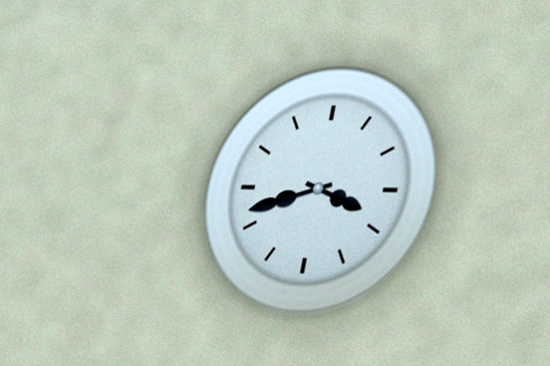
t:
3h42
